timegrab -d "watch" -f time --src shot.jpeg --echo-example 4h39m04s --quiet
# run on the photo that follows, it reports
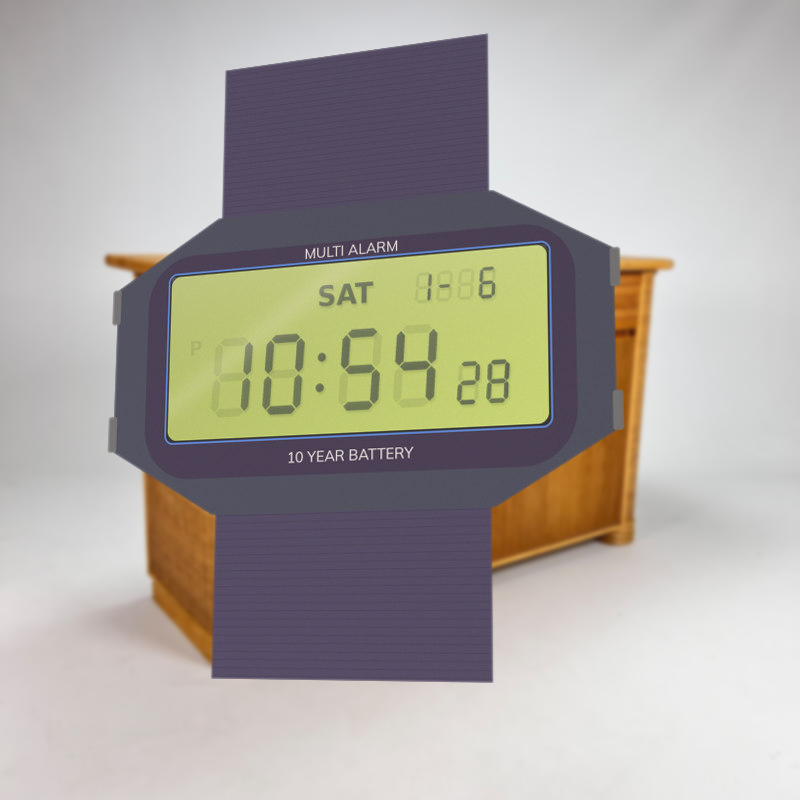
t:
10h54m28s
